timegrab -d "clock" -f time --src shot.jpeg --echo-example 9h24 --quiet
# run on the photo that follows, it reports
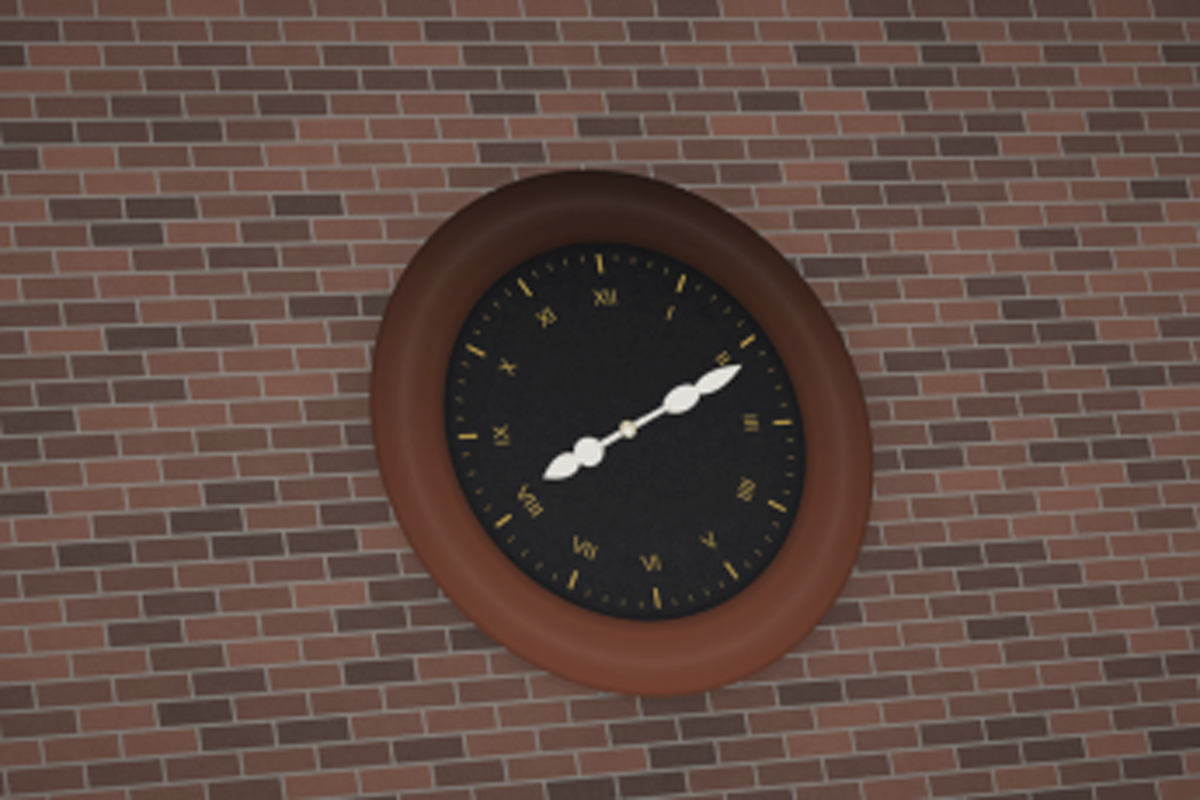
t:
8h11
